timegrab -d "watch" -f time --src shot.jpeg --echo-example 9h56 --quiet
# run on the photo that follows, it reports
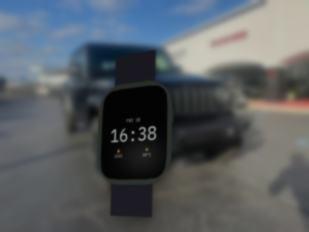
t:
16h38
